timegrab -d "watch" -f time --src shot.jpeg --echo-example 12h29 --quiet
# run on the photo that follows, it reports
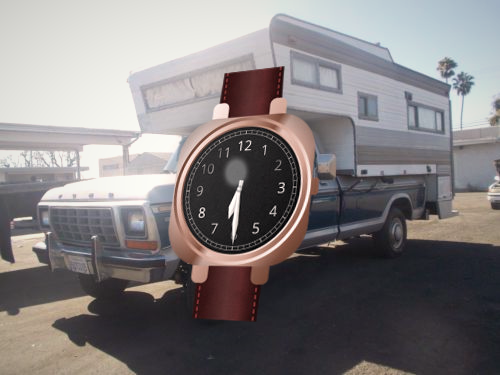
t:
6h30
